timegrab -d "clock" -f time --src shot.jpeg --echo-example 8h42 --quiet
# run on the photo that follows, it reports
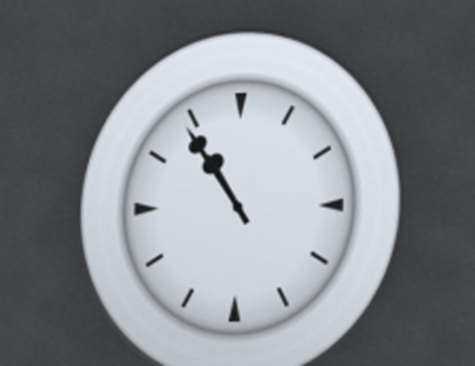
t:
10h54
